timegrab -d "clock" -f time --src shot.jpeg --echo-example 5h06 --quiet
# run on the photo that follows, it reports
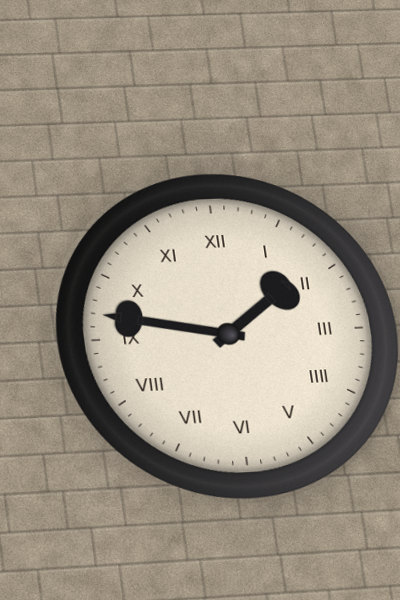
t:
1h47
